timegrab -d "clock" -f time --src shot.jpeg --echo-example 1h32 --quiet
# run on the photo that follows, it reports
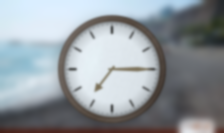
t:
7h15
